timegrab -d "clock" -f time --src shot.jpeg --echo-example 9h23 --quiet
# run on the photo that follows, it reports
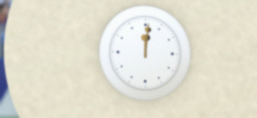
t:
12h01
